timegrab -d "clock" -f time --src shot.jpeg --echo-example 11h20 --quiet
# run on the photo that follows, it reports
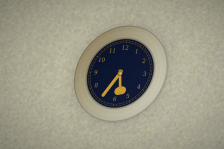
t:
5h35
